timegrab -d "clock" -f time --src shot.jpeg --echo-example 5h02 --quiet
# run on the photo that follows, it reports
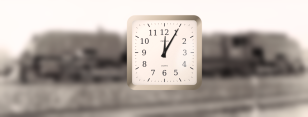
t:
12h05
